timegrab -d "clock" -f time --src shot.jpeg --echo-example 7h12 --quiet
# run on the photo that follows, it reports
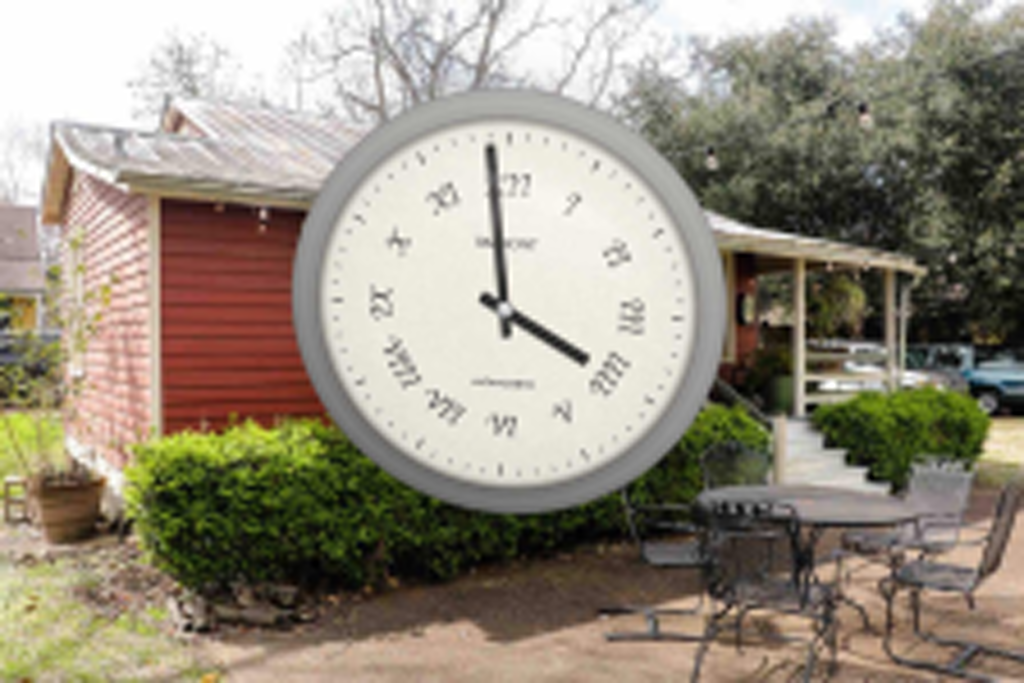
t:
3h59
